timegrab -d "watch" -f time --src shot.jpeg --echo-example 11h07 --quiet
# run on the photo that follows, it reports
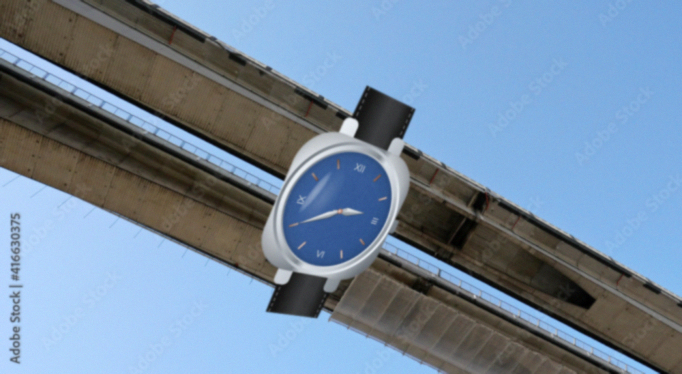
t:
2h40
